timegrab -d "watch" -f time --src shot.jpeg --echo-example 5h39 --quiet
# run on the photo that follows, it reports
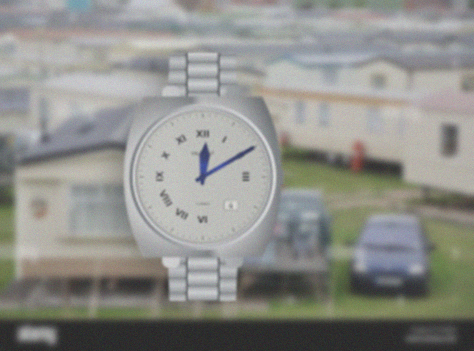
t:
12h10
